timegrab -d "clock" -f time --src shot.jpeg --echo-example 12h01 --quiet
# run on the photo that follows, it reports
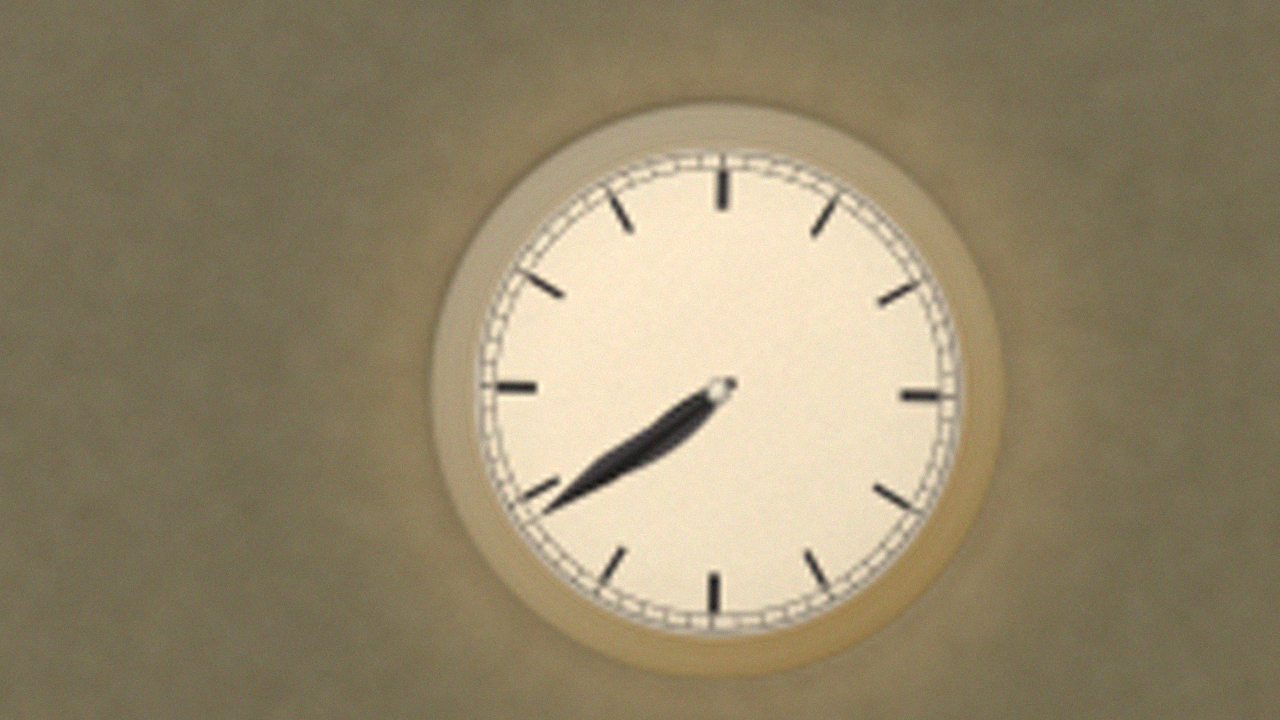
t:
7h39
